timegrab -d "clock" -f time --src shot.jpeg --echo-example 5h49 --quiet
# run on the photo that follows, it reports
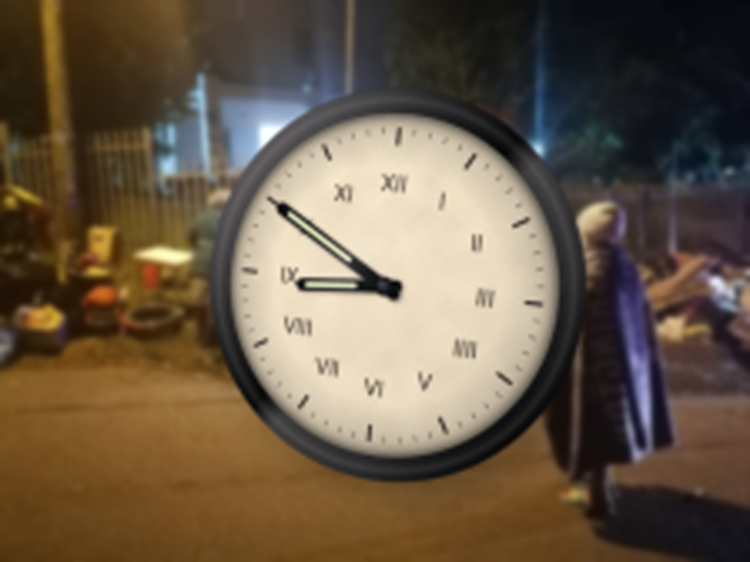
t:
8h50
